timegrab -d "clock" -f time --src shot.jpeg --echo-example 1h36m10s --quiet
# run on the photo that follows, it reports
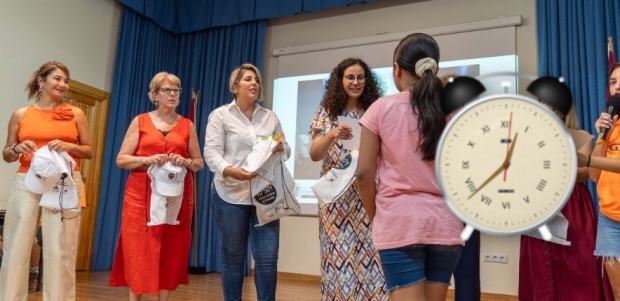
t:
12h38m01s
